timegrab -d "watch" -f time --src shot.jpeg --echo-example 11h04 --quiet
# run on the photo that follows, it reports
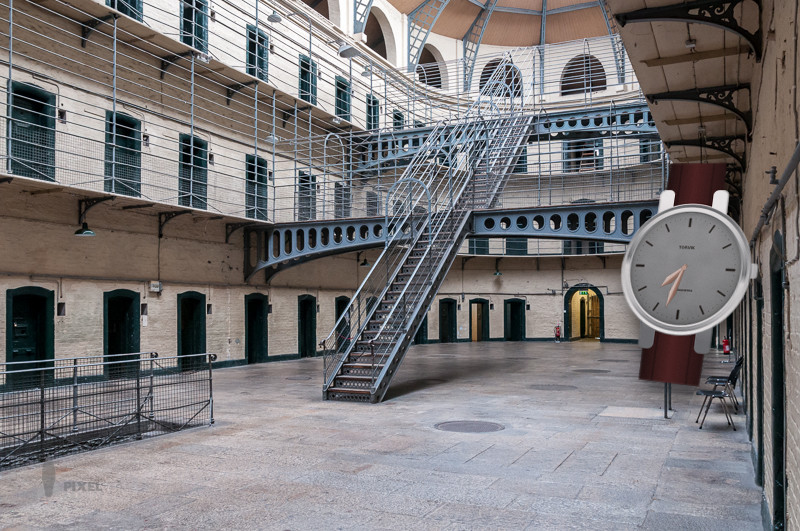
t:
7h33
